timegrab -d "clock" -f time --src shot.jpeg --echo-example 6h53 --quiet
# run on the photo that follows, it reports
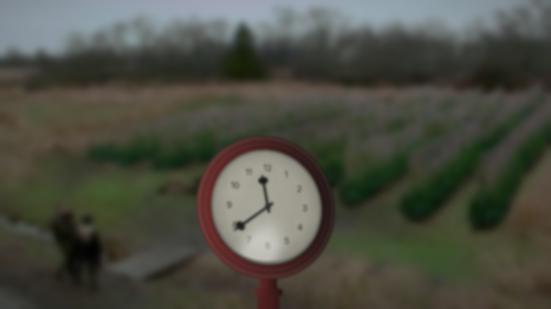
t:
11h39
